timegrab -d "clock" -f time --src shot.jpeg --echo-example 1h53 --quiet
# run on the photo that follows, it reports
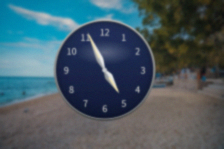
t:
4h56
